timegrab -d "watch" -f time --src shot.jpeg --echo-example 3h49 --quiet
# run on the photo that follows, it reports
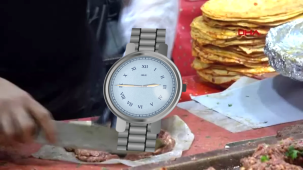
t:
2h45
